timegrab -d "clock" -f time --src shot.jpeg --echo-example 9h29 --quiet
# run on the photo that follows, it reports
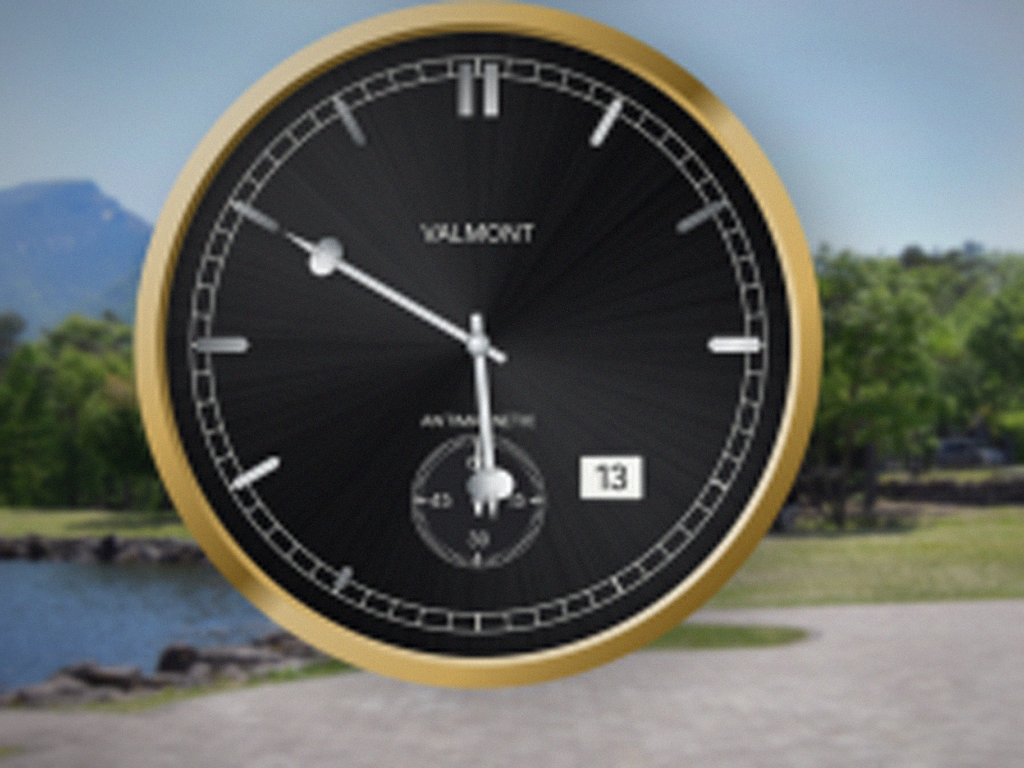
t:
5h50
